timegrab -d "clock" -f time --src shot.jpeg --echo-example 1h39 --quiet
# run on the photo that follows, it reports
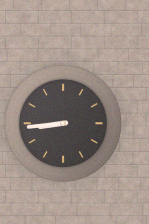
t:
8h44
